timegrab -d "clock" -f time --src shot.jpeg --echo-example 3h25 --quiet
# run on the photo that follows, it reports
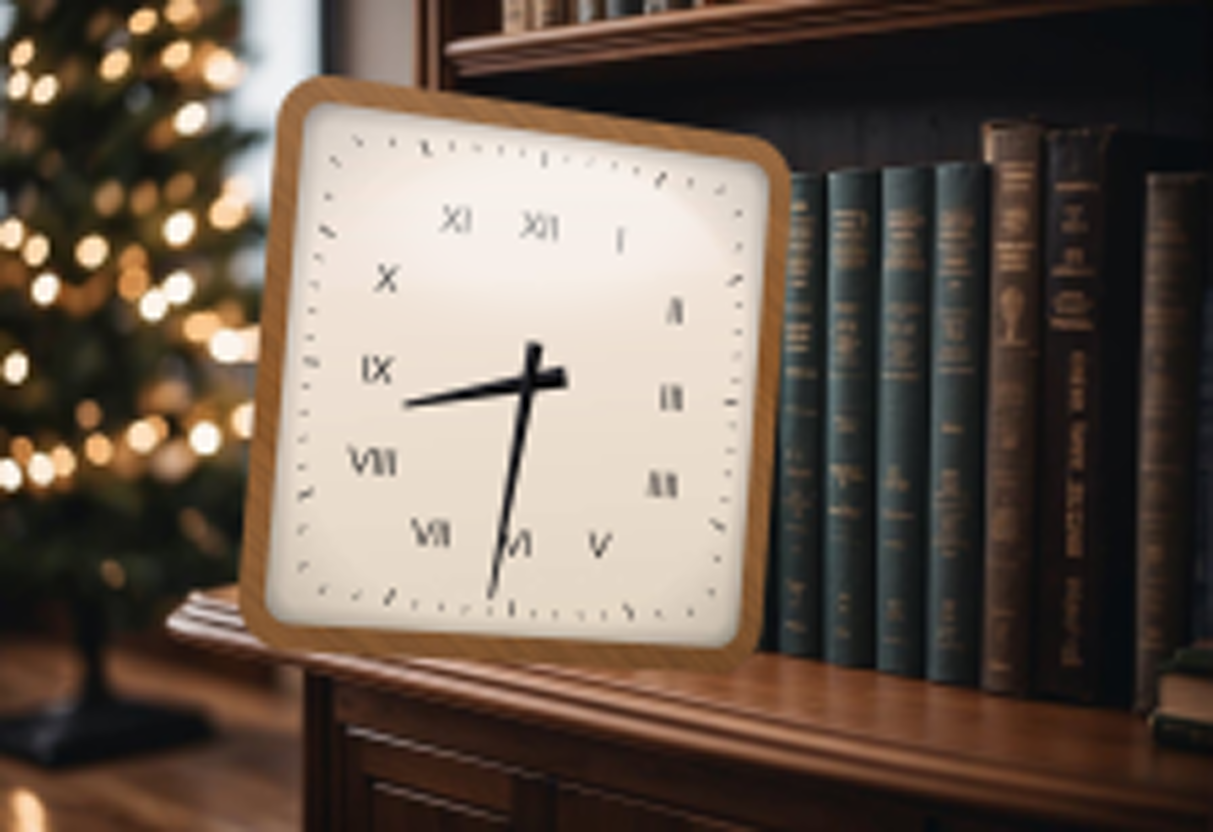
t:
8h31
